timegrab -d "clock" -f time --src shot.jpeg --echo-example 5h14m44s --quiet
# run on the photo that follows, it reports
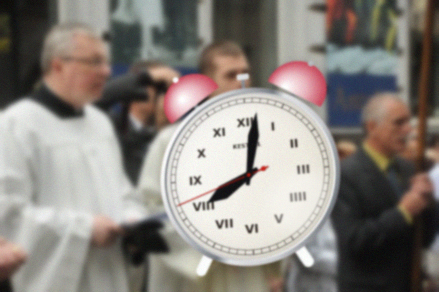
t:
8h01m42s
